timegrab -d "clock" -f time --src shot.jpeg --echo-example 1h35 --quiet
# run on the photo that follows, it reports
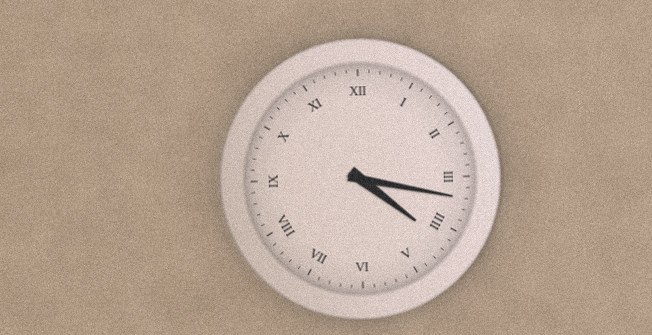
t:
4h17
